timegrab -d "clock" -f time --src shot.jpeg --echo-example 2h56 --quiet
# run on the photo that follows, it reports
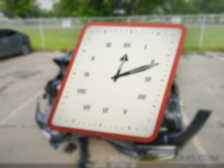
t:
12h11
